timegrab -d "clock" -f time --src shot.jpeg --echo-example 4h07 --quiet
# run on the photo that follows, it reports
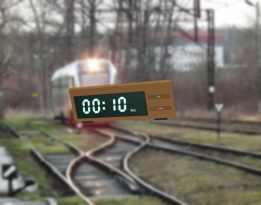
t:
0h10
